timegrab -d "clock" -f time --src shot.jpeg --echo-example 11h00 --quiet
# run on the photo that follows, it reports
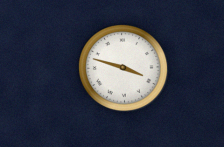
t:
3h48
